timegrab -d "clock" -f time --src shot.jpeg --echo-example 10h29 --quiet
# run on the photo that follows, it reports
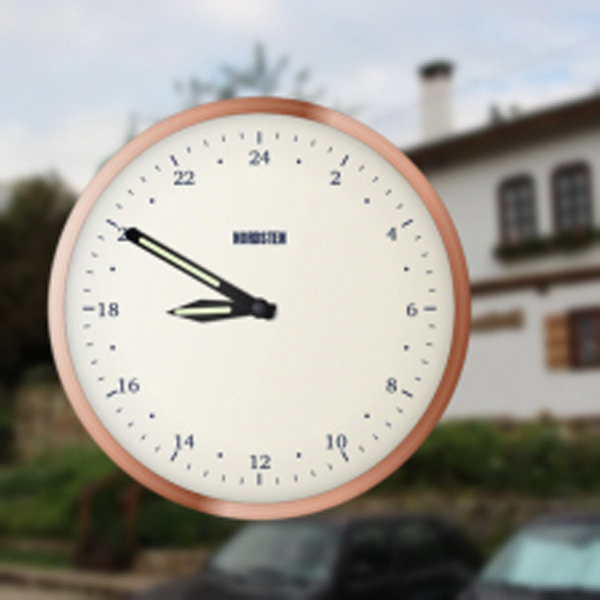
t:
17h50
